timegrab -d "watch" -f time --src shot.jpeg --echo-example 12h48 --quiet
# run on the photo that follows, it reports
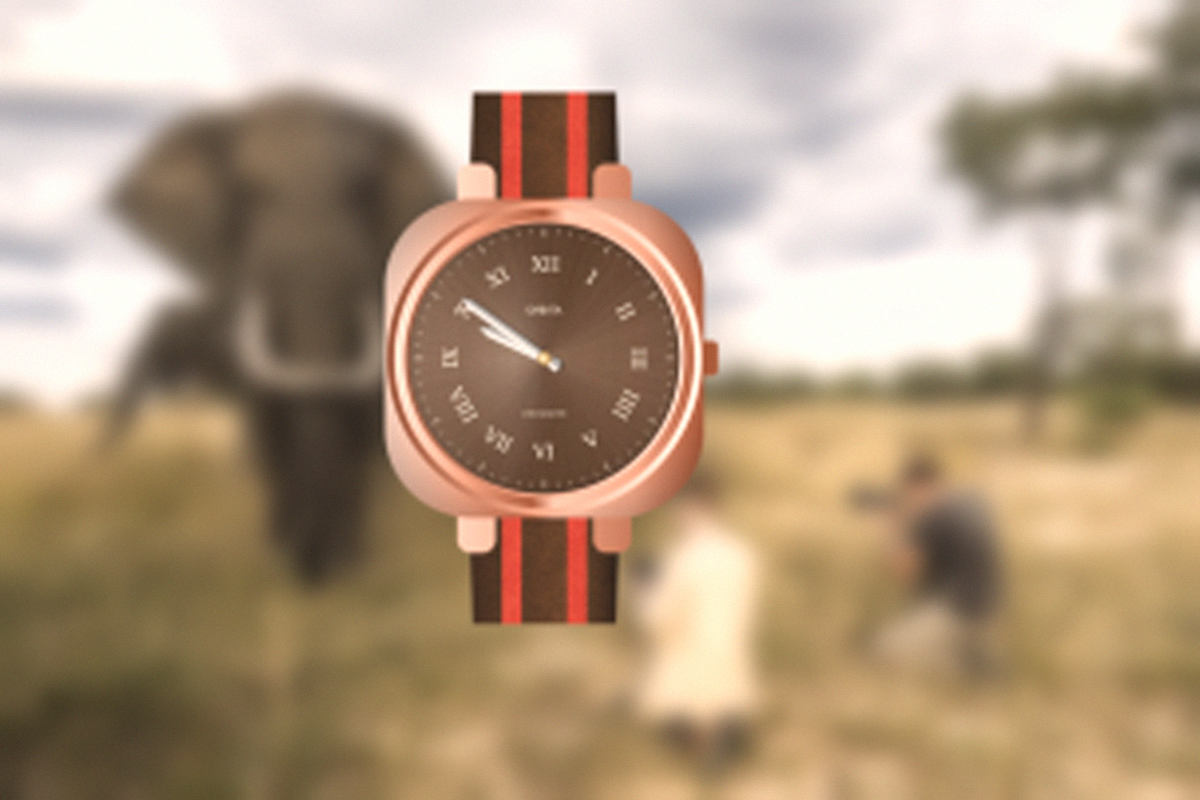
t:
9h51
